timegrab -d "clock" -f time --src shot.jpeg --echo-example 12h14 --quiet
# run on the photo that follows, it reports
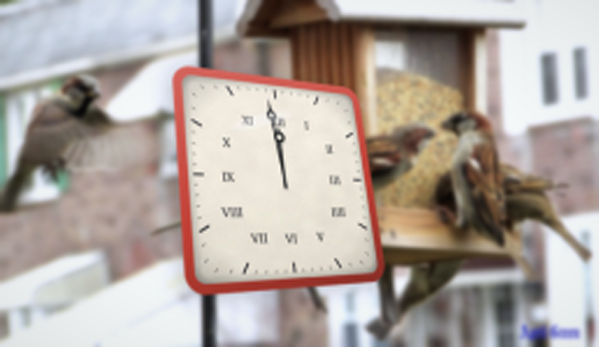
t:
11h59
